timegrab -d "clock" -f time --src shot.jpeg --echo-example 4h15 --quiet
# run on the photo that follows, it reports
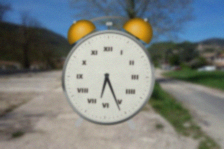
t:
6h26
